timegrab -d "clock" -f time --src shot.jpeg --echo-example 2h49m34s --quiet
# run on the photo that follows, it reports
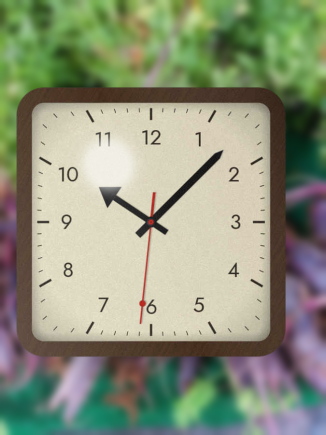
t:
10h07m31s
